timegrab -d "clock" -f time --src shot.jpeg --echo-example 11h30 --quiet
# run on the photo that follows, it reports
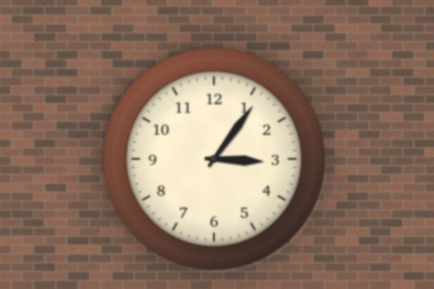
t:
3h06
